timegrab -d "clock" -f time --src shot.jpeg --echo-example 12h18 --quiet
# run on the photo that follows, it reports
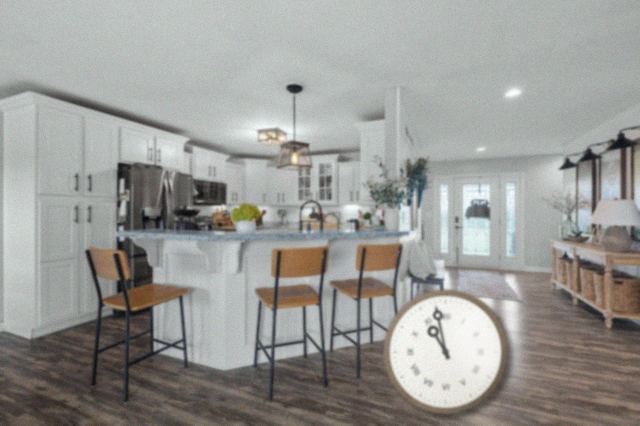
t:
10h58
